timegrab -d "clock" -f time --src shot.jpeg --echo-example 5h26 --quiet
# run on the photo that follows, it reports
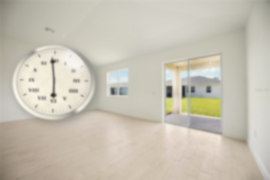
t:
5h59
